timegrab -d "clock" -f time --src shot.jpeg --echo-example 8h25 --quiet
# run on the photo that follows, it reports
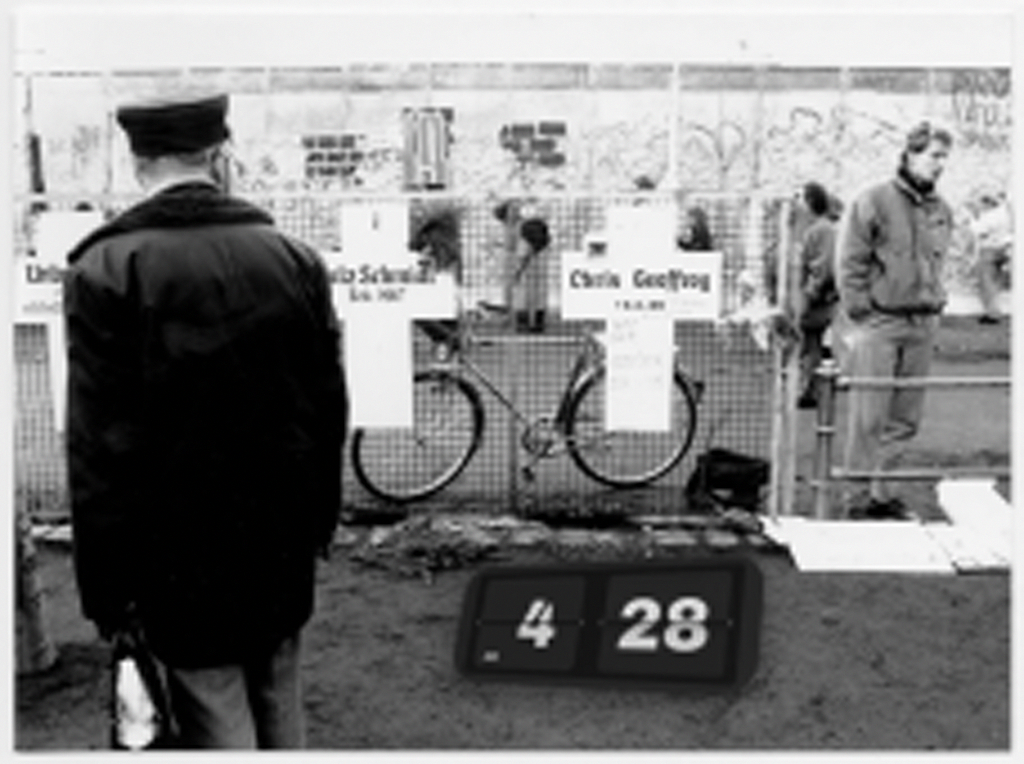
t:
4h28
